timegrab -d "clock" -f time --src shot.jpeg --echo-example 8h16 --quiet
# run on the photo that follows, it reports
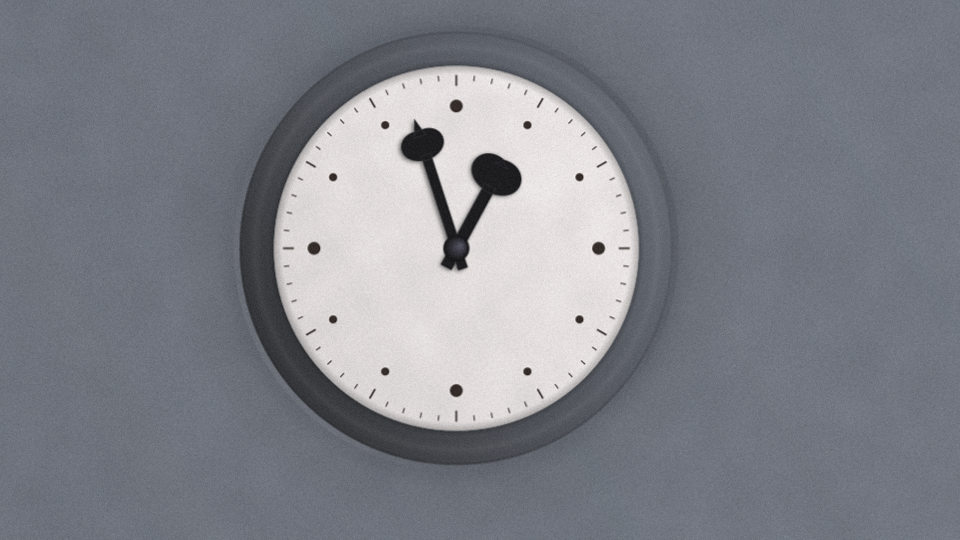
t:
12h57
